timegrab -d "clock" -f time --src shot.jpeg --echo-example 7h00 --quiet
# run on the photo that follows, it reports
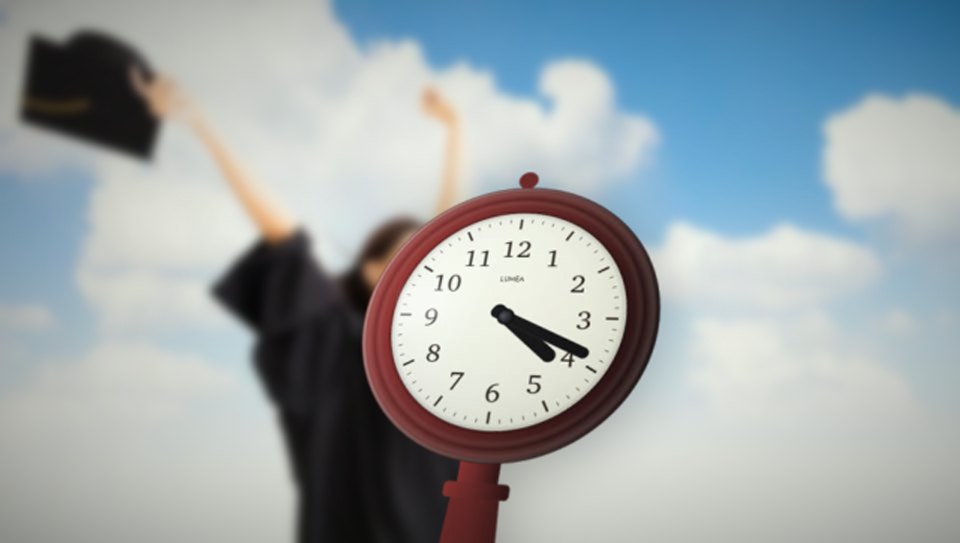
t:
4h19
